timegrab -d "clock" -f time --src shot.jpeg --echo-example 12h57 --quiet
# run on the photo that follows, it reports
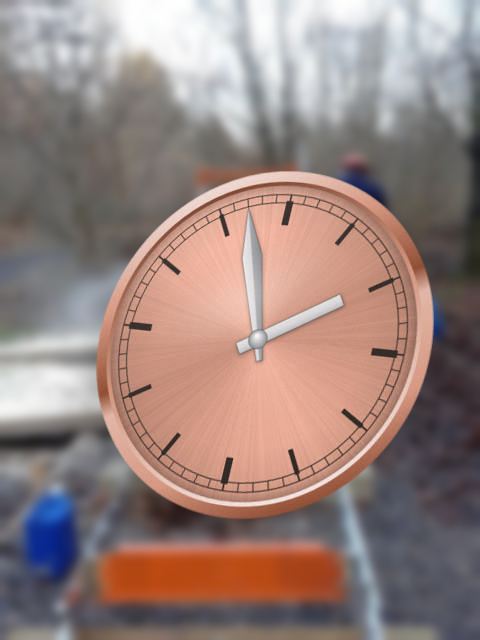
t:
1h57
